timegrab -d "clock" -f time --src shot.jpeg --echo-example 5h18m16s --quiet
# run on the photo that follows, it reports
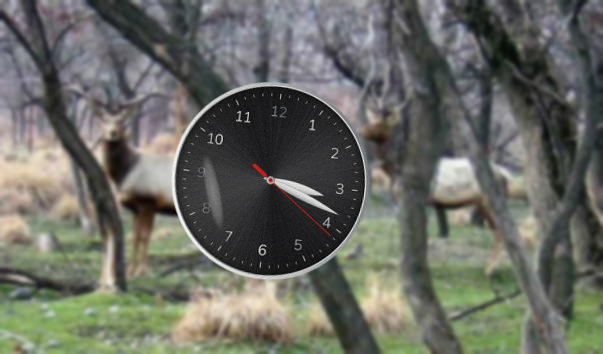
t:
3h18m21s
